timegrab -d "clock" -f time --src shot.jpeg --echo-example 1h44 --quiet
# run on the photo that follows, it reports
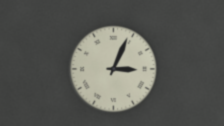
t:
3h04
